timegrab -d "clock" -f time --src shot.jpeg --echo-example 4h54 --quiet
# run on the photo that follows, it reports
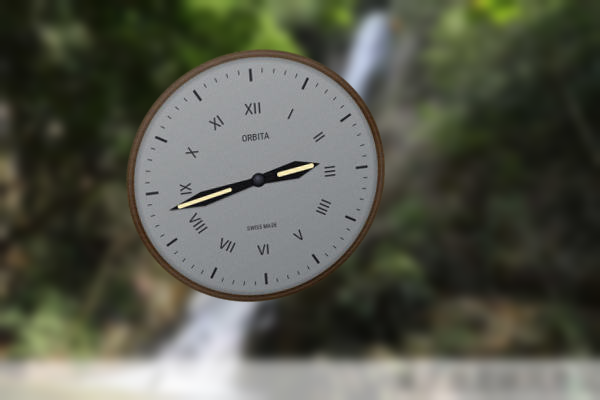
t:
2h43
